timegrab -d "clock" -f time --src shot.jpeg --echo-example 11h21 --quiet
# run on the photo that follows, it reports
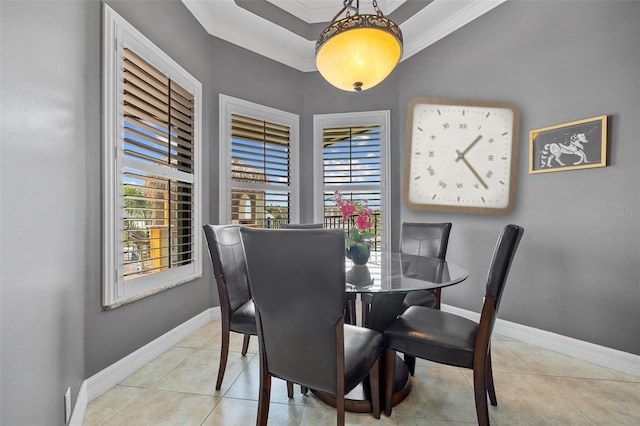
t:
1h23
